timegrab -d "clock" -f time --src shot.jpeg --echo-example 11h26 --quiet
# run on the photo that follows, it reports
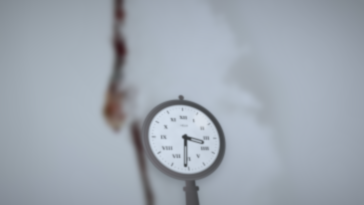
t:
3h31
